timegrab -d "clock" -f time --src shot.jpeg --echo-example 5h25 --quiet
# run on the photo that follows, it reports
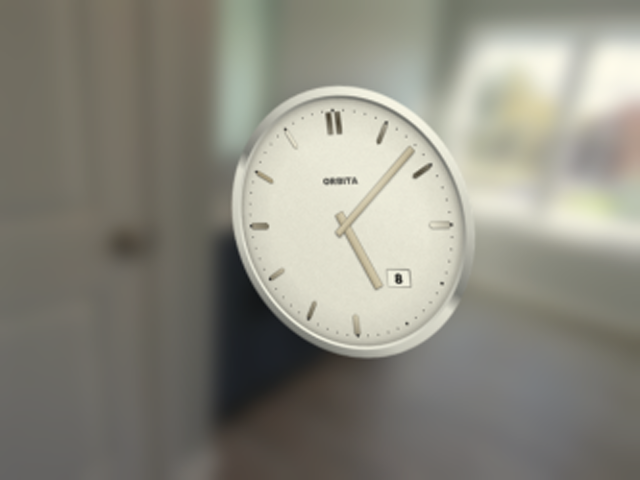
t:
5h08
